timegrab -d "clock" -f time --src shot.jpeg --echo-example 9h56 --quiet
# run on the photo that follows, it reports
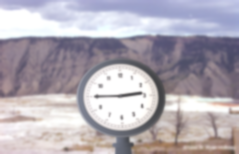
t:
2h45
